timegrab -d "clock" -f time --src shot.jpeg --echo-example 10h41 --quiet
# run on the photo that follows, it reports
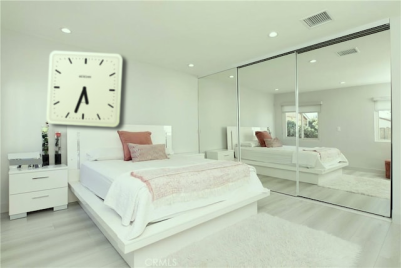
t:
5h33
